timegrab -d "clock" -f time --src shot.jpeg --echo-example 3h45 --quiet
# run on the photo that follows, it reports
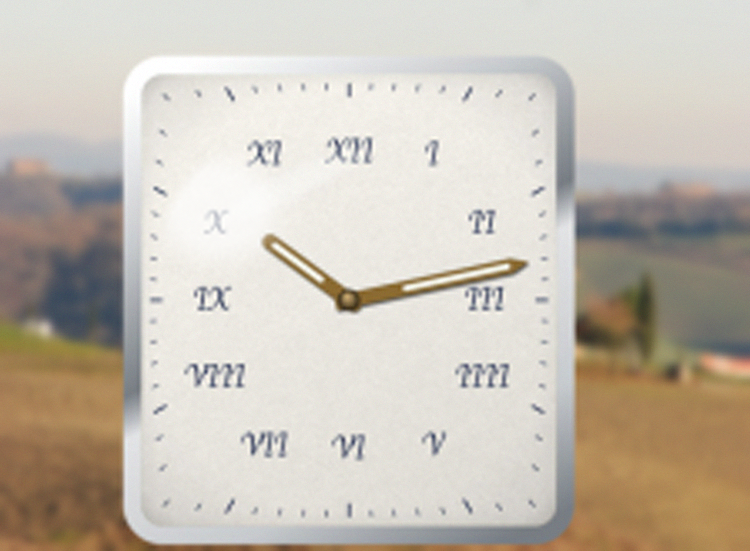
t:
10h13
